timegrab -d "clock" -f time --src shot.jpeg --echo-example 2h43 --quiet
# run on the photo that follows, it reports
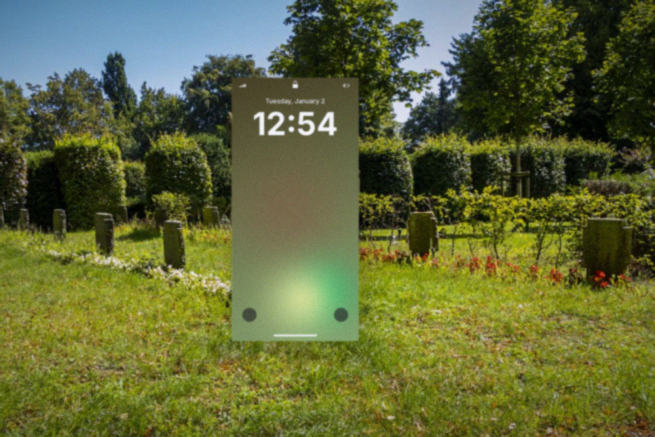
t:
12h54
